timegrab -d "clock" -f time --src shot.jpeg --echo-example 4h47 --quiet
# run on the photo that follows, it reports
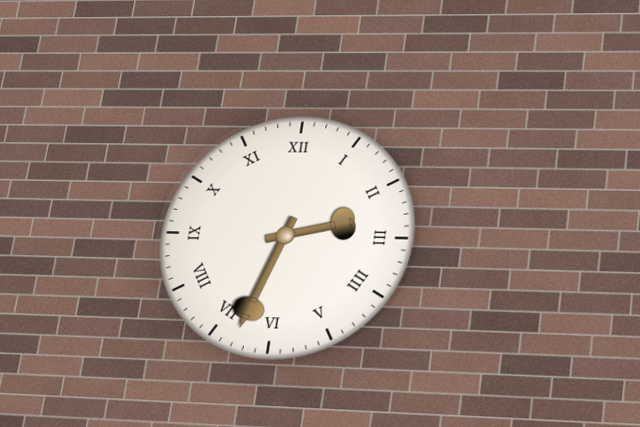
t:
2h33
